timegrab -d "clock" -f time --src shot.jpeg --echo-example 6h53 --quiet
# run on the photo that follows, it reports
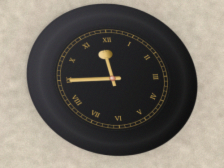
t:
11h45
